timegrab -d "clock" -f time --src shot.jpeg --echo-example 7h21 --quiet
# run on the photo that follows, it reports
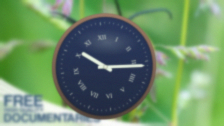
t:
10h16
